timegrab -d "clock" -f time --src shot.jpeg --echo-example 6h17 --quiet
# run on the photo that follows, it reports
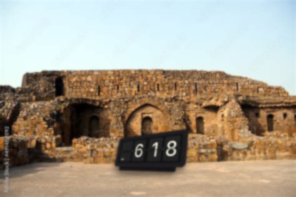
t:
6h18
